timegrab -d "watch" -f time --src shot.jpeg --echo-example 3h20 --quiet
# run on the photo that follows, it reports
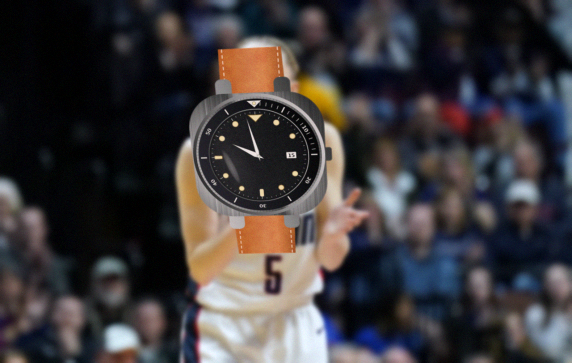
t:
9h58
